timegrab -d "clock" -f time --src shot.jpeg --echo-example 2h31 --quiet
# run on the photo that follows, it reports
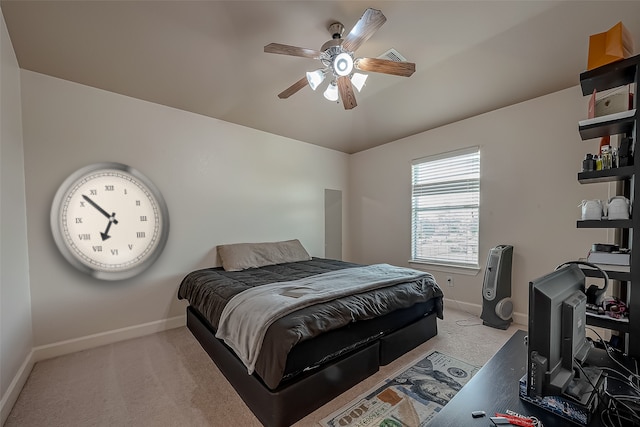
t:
6h52
